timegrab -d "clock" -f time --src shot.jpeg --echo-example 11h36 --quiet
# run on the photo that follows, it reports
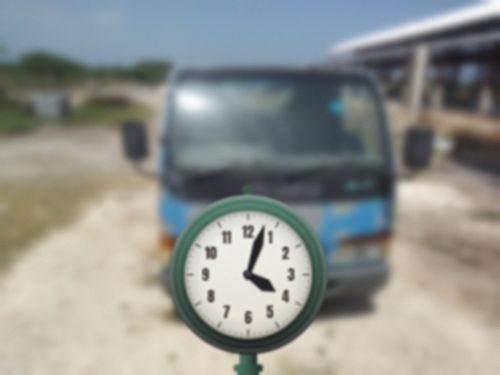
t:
4h03
